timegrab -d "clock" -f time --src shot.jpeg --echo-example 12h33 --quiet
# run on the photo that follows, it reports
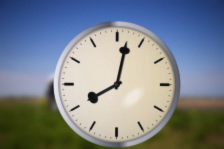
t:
8h02
